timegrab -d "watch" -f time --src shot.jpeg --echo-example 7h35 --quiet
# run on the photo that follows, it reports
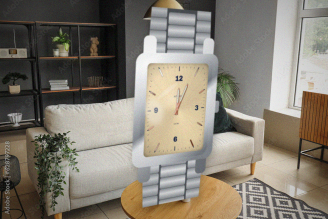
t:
12h04
